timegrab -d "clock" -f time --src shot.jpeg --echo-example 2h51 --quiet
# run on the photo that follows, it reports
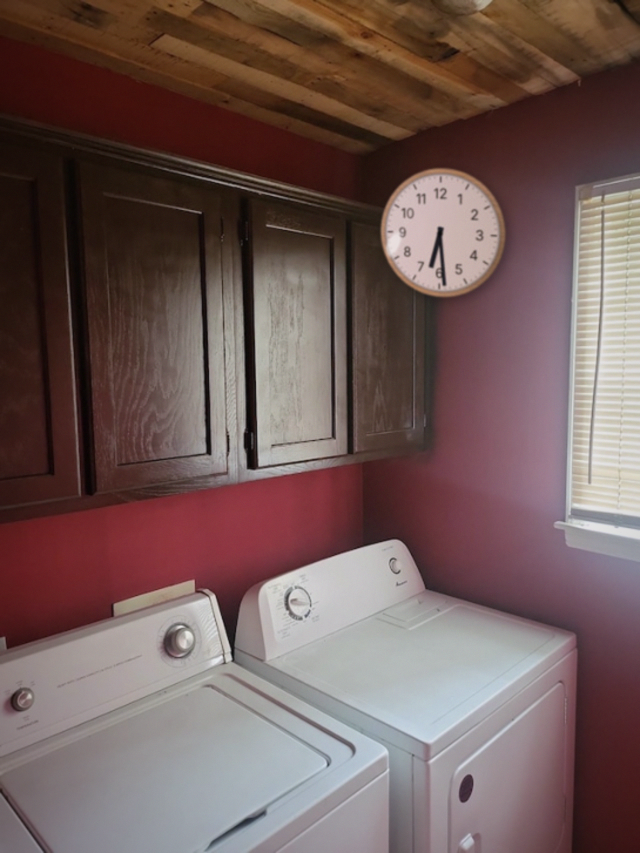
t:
6h29
